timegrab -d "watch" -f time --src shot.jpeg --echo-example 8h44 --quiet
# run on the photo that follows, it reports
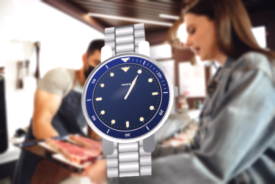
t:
1h05
